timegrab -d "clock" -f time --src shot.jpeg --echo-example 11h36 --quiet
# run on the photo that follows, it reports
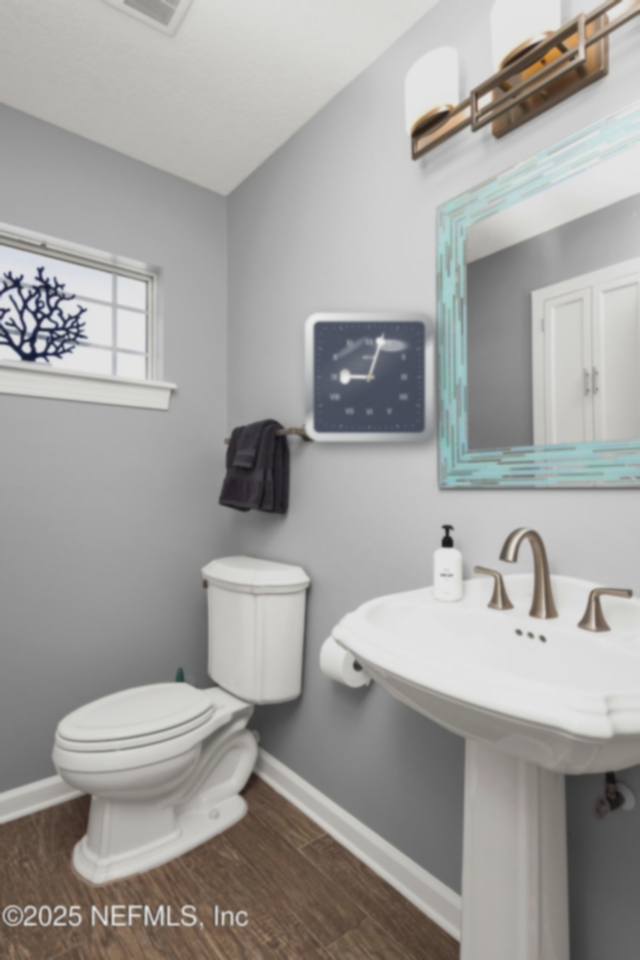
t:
9h03
